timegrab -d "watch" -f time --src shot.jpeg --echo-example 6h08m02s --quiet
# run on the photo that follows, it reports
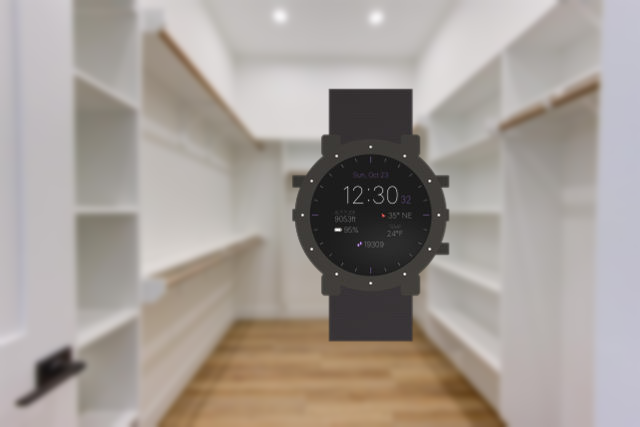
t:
12h30m32s
